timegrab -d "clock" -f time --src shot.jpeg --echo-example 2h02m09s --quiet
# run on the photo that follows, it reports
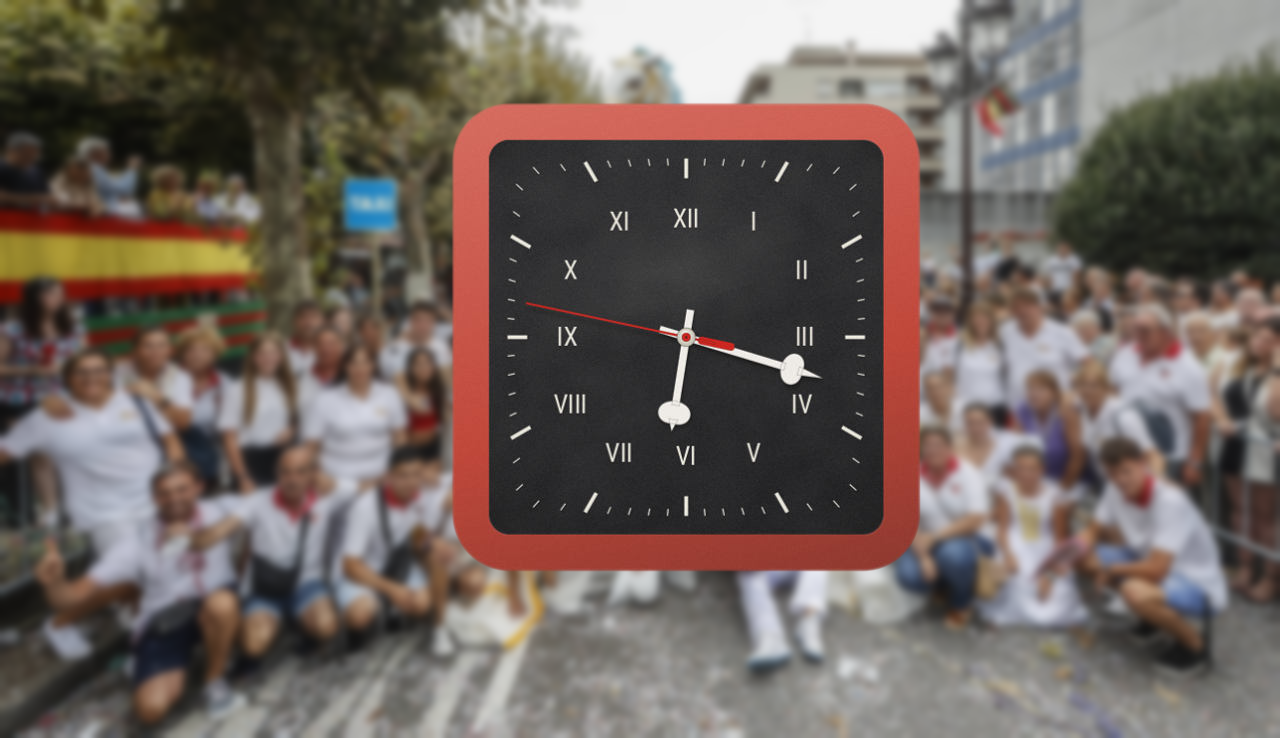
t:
6h17m47s
